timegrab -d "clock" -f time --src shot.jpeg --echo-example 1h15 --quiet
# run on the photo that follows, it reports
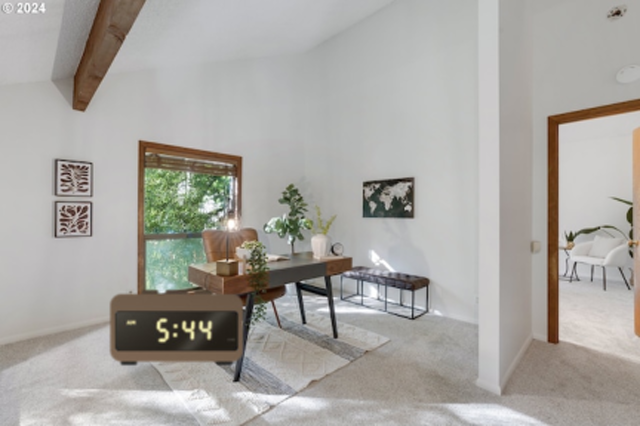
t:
5h44
